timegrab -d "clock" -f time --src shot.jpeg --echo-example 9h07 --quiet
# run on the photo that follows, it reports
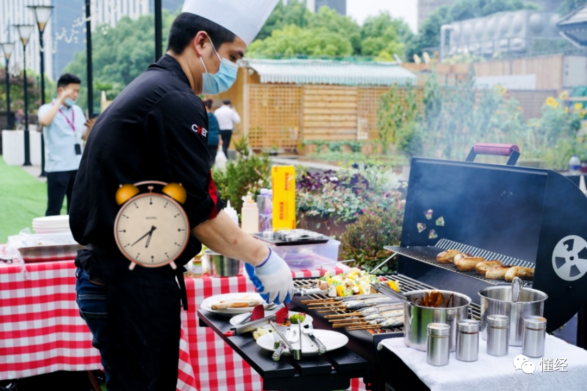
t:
6h39
